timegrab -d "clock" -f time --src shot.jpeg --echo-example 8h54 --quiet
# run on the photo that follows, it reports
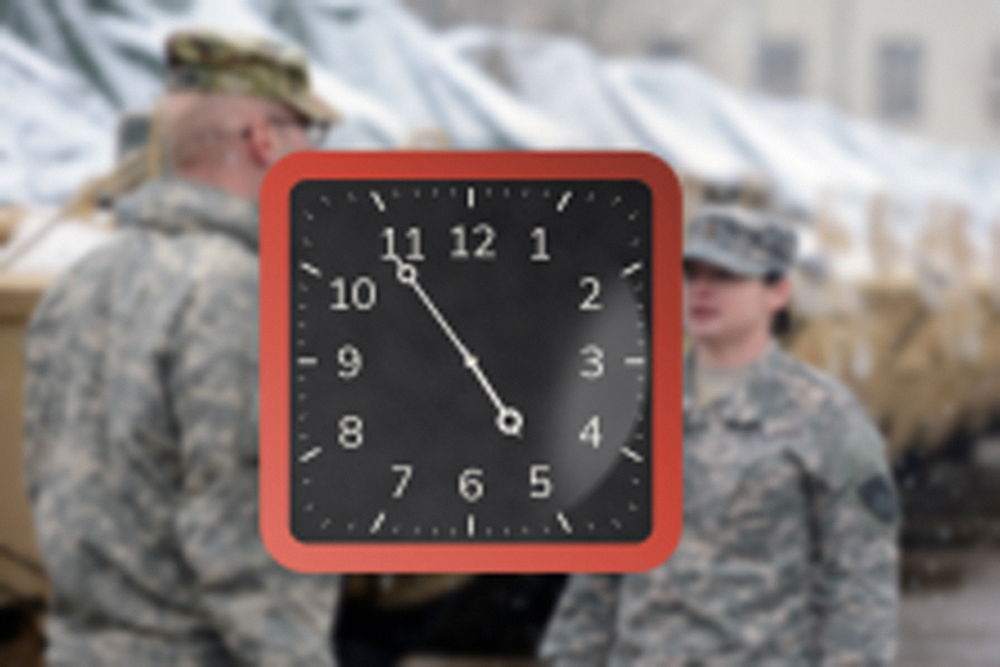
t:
4h54
